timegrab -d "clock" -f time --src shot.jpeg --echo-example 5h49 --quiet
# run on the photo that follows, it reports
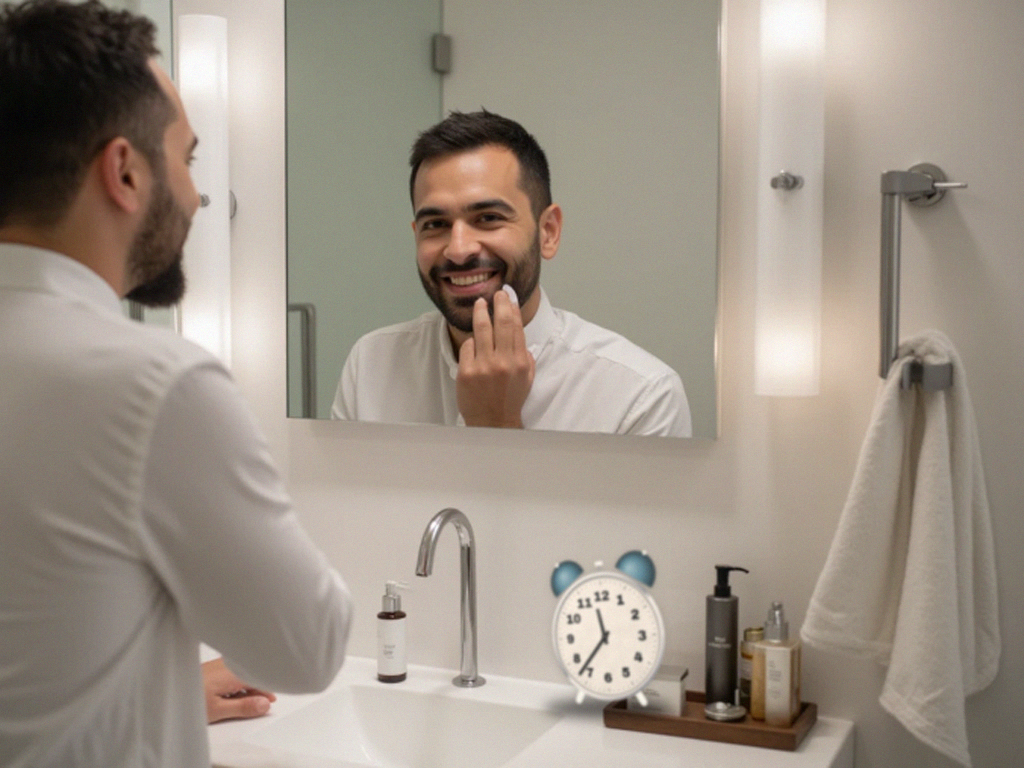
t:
11h37
